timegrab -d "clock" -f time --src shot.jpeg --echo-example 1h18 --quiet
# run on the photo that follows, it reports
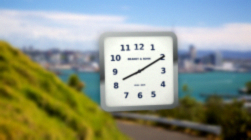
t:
8h10
